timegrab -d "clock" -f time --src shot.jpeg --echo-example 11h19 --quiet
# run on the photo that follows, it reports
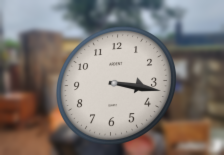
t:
3h17
